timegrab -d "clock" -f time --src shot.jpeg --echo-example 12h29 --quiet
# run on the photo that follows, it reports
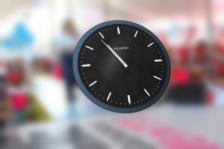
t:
10h54
